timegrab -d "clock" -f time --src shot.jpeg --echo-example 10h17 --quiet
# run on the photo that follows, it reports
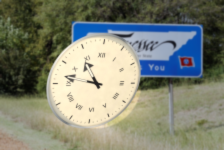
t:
10h47
